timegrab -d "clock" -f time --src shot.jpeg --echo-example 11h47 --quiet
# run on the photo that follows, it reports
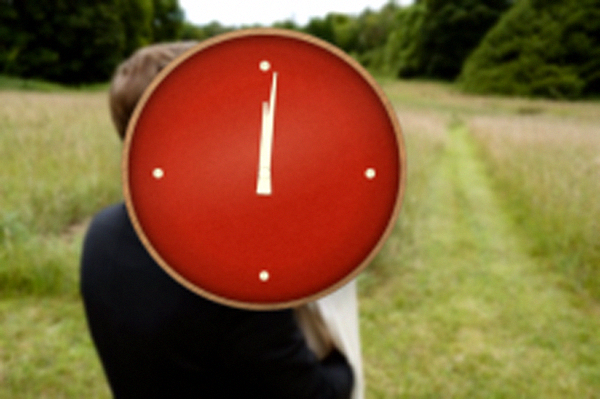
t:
12h01
